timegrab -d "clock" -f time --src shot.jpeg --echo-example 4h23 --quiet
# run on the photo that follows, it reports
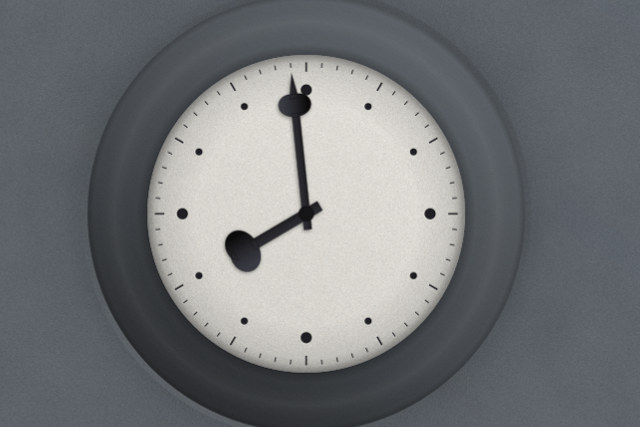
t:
7h59
